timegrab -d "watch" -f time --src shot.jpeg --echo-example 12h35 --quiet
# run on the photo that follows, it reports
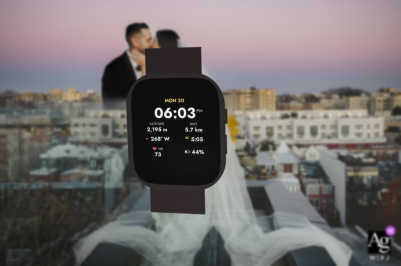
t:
6h03
